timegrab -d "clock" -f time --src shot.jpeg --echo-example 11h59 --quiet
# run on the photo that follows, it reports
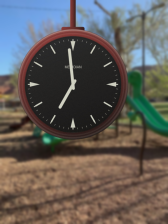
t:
6h59
